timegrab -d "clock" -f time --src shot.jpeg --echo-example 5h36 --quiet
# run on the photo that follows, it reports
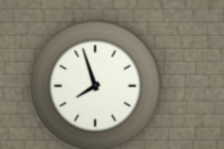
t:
7h57
